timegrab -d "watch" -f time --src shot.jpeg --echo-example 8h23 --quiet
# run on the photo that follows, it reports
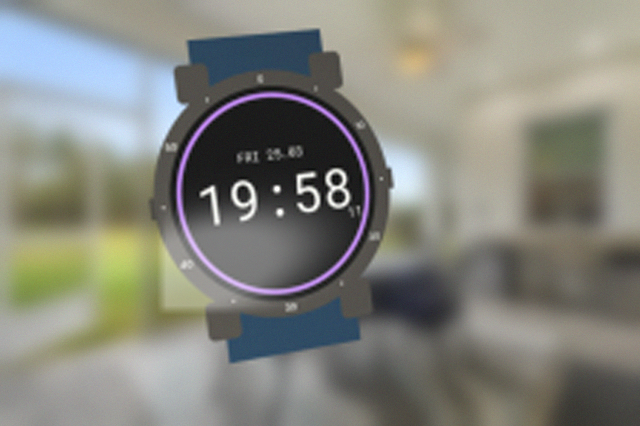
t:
19h58
